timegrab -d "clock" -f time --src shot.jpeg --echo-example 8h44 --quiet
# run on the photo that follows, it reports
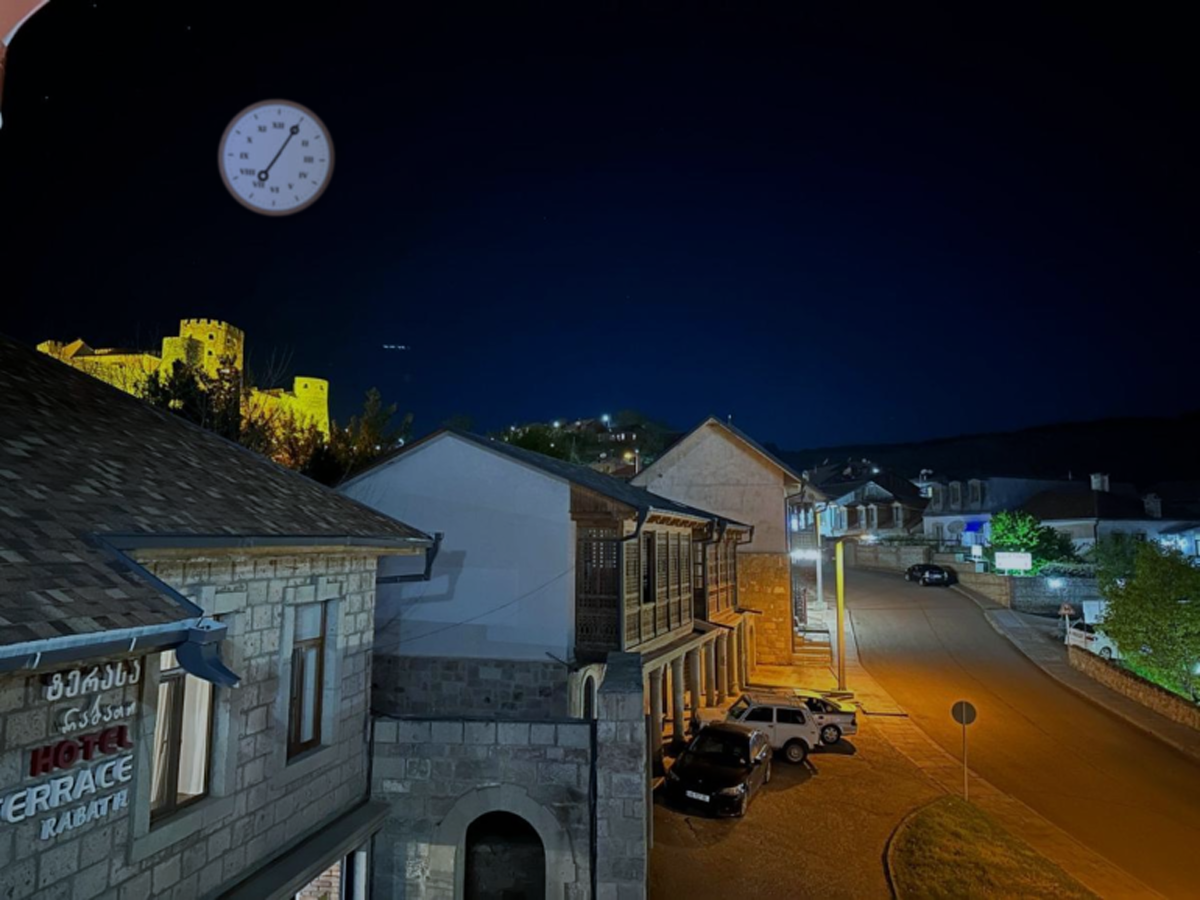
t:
7h05
